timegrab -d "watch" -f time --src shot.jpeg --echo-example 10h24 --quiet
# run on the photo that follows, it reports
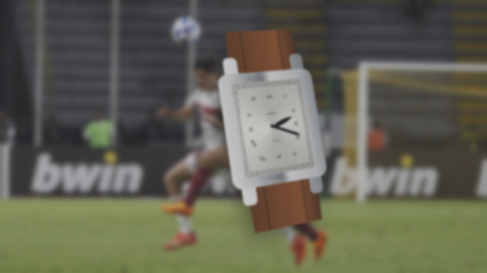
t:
2h19
